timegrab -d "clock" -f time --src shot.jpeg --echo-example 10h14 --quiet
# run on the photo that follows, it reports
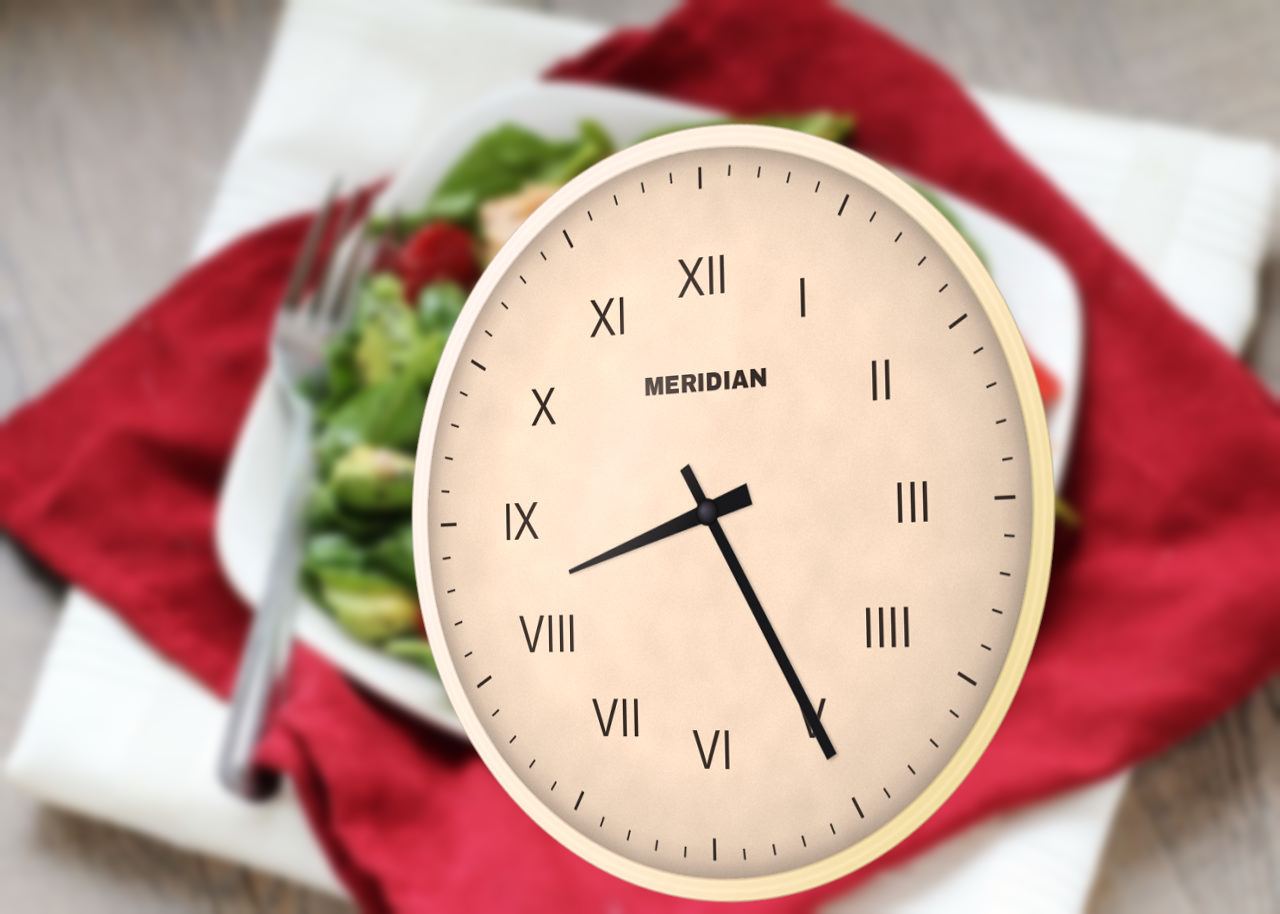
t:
8h25
